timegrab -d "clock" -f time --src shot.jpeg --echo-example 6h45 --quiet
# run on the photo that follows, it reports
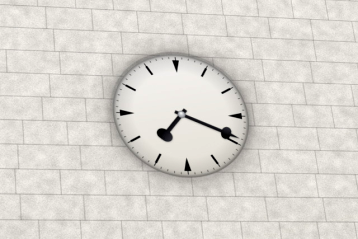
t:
7h19
